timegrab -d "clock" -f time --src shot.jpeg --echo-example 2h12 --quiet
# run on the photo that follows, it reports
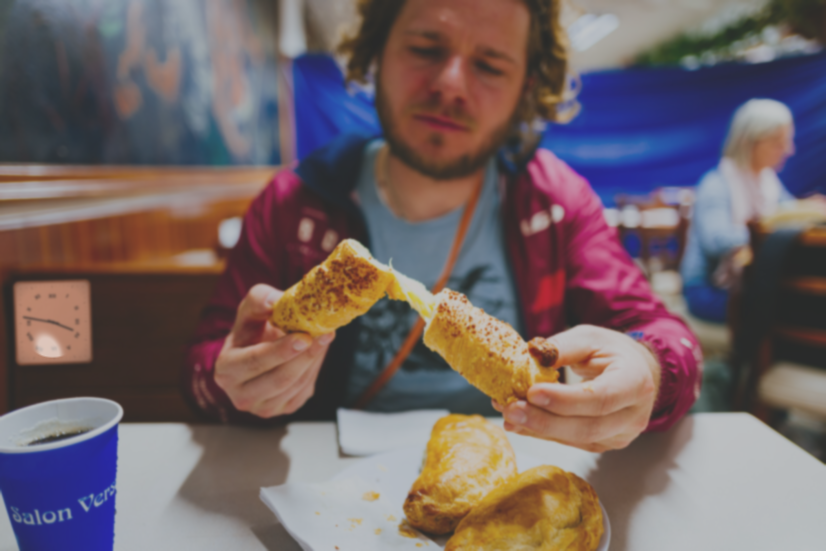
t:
3h47
